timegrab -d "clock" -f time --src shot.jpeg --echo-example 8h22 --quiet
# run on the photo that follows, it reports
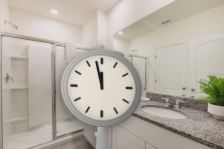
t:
11h58
